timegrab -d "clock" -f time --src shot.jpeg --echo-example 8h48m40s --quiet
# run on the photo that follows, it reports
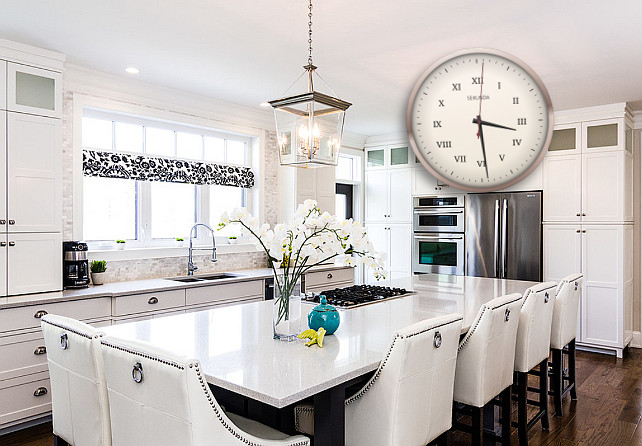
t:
3h29m01s
